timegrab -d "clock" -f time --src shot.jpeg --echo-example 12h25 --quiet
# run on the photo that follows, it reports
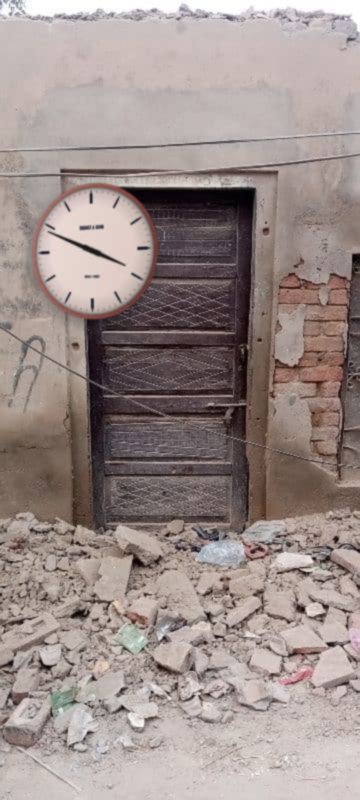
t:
3h49
